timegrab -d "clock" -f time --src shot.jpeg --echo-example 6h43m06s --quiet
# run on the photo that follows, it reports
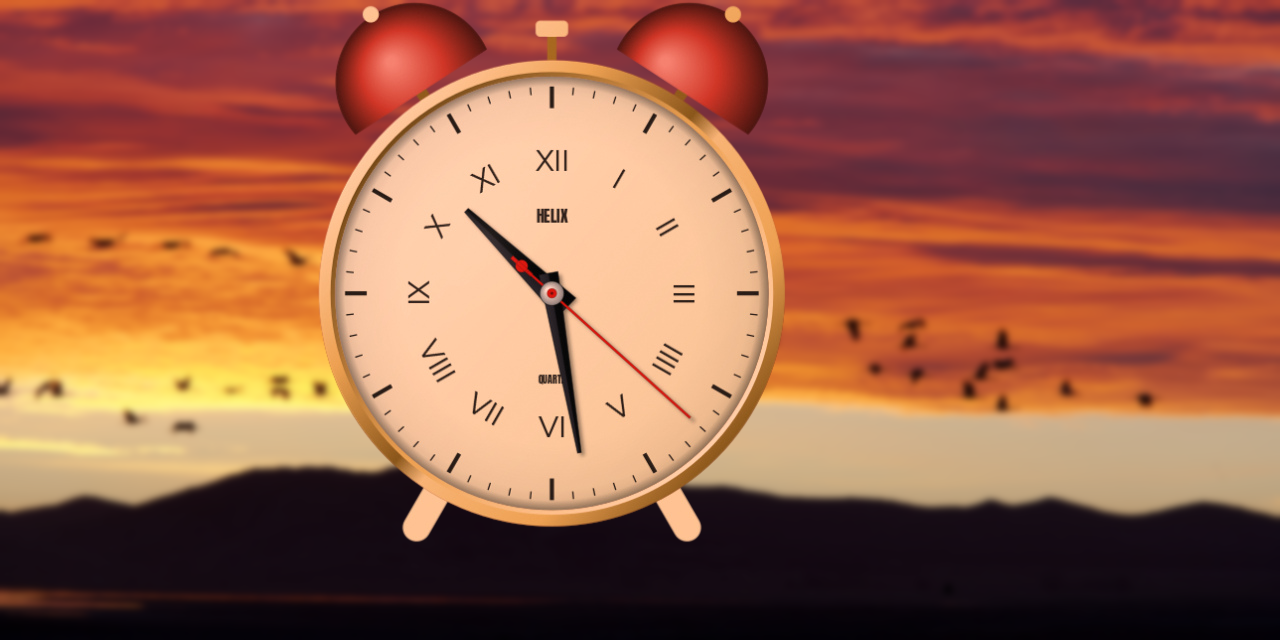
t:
10h28m22s
